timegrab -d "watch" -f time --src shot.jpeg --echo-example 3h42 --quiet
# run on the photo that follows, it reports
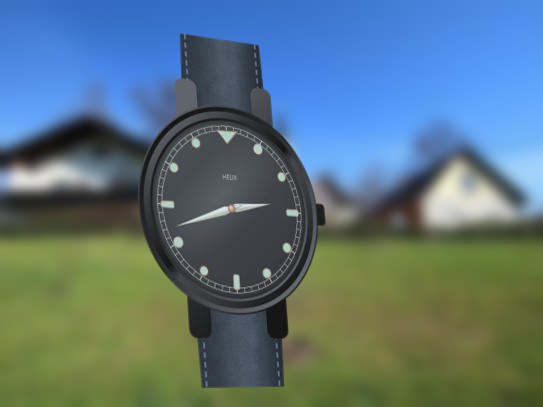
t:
2h42
